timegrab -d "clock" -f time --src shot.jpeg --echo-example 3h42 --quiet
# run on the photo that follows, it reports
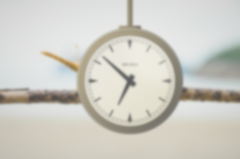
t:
6h52
